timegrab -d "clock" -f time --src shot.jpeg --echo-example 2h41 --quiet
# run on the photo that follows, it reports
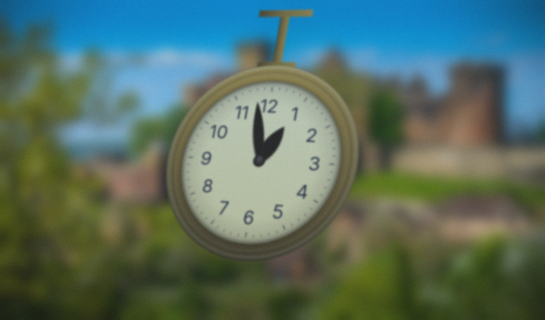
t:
12h58
